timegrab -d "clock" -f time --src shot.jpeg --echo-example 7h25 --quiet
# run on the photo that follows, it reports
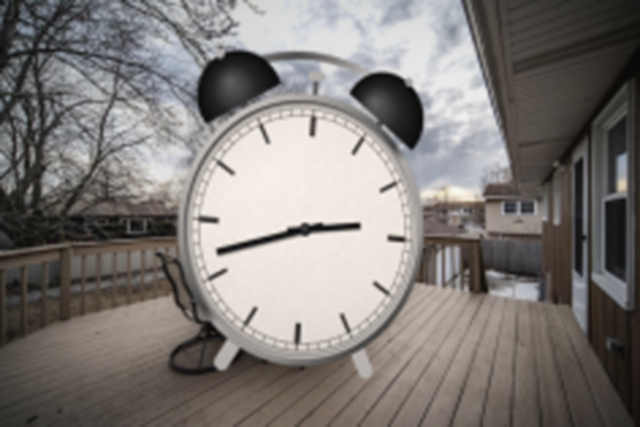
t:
2h42
